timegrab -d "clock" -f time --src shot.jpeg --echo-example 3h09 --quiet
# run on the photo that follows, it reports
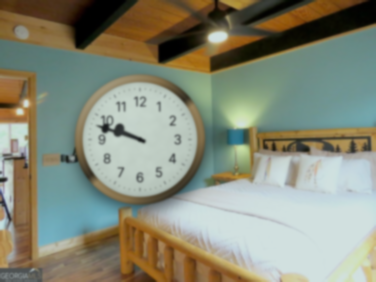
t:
9h48
